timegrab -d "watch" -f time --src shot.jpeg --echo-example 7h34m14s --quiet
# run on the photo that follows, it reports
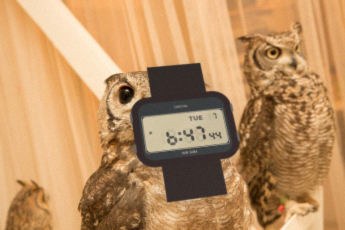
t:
6h47m44s
